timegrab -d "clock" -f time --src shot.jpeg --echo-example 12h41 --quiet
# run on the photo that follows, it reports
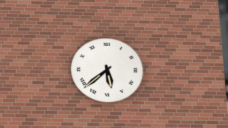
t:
5h38
